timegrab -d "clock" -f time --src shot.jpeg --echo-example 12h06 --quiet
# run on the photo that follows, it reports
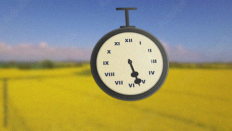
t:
5h27
